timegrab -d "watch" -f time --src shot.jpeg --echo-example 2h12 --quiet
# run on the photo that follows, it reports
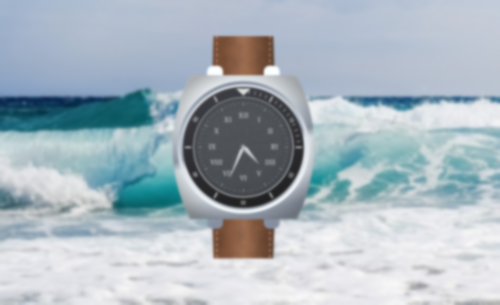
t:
4h34
